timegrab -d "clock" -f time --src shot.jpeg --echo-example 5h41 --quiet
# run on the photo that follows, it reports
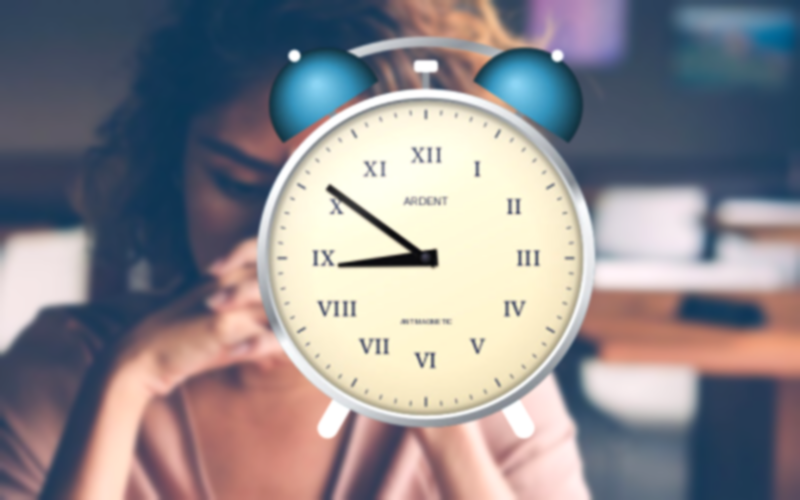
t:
8h51
